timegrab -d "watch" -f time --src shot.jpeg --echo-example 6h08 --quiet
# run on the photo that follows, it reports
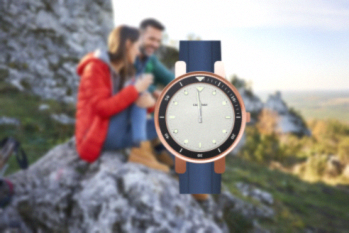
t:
11h59
